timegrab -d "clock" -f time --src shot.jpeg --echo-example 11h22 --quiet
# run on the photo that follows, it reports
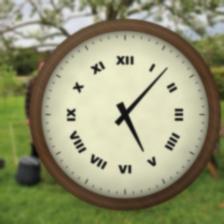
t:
5h07
